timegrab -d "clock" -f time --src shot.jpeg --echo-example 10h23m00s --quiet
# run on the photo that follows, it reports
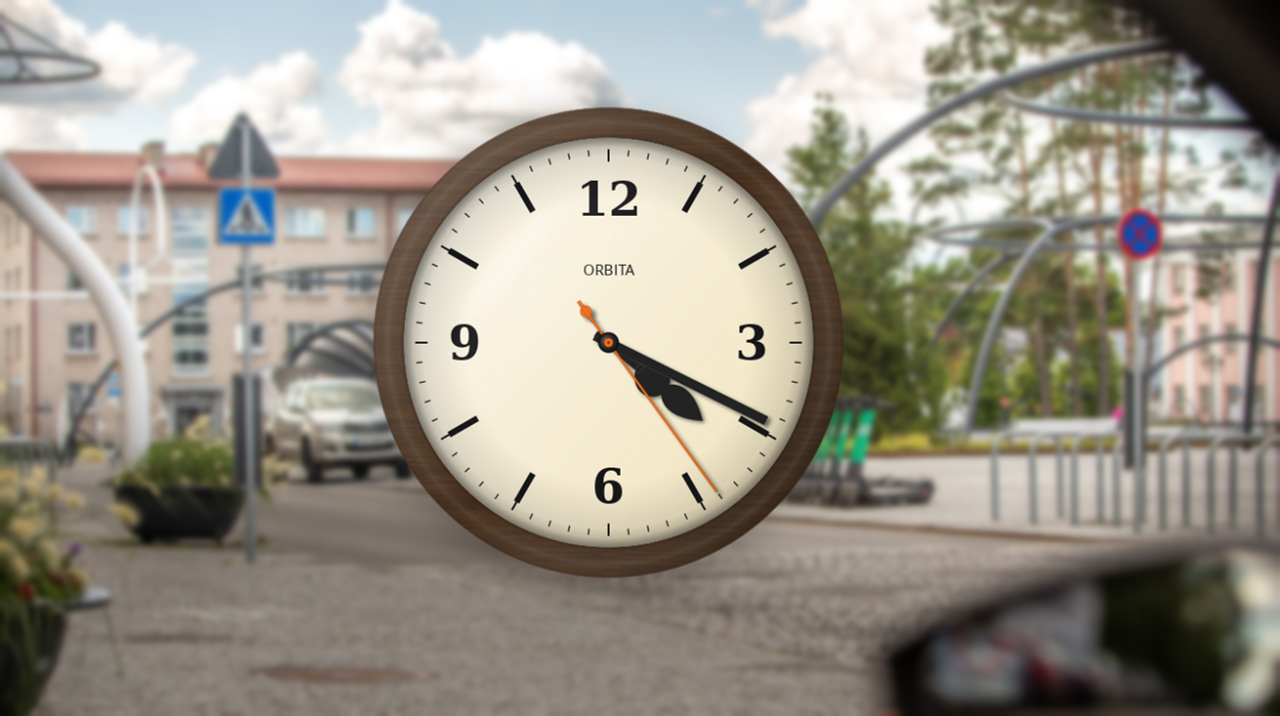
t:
4h19m24s
